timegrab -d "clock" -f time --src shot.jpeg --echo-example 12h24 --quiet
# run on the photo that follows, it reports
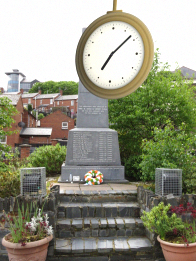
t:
7h08
